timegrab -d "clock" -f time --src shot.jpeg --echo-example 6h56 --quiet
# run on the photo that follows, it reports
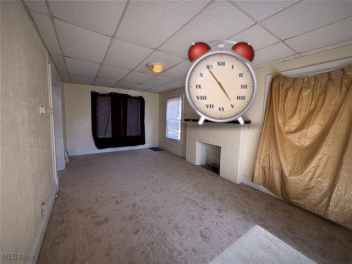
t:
4h54
